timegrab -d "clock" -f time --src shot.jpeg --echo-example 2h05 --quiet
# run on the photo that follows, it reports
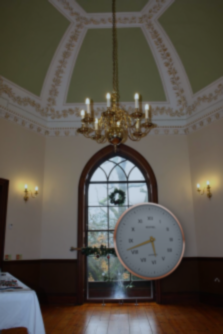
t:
5h42
